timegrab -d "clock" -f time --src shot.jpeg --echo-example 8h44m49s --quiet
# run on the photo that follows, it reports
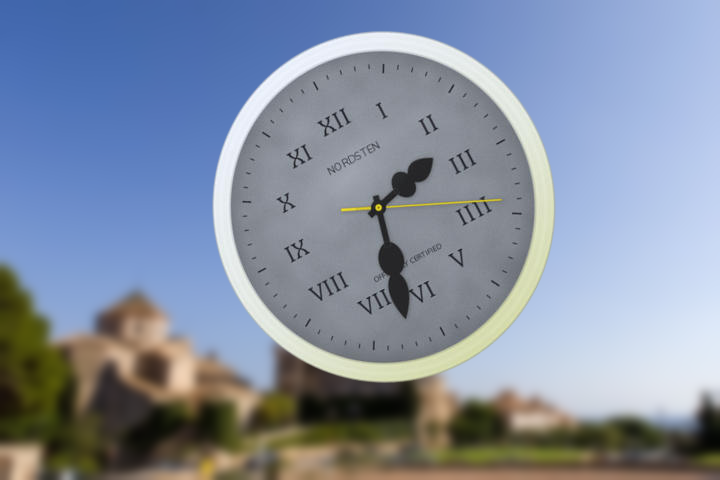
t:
2h32m19s
